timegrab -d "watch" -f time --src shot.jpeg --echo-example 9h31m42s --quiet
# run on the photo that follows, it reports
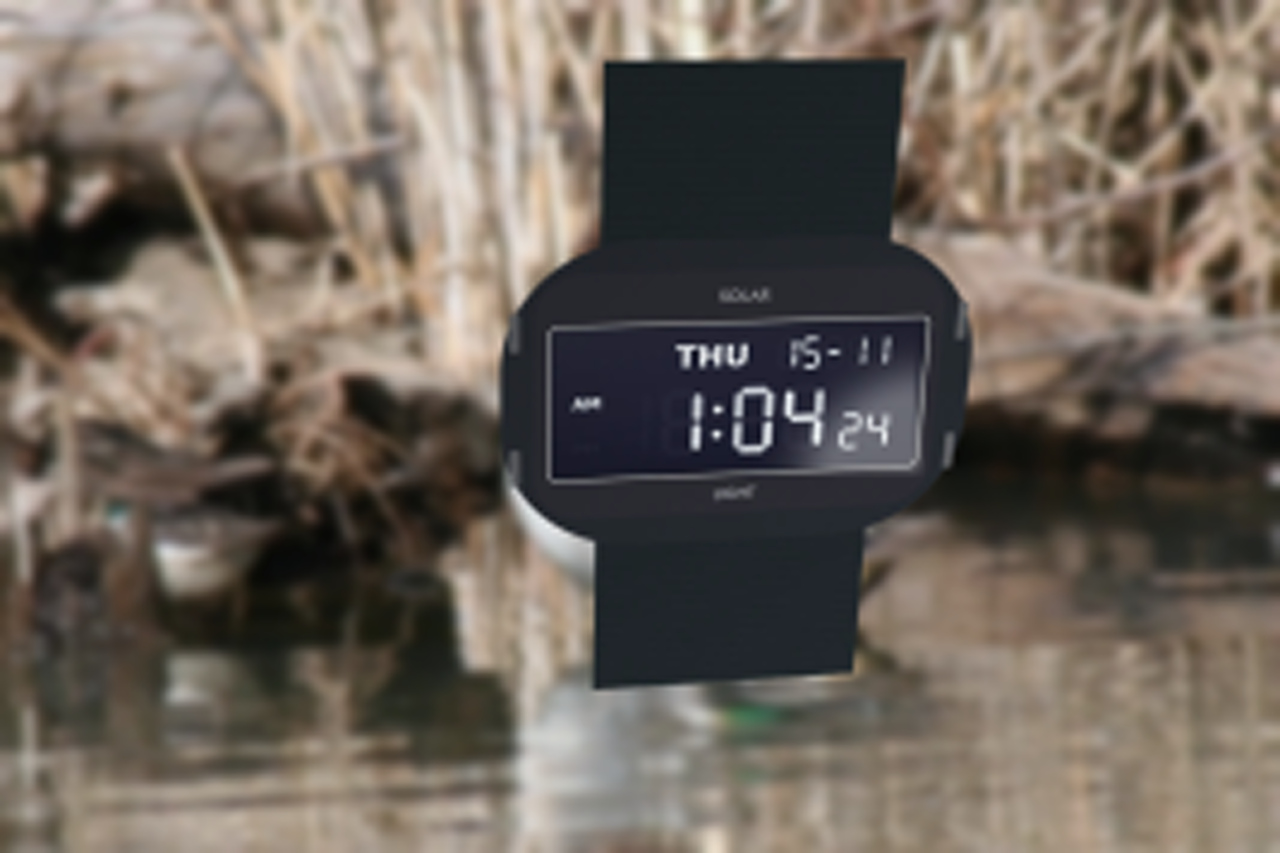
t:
1h04m24s
